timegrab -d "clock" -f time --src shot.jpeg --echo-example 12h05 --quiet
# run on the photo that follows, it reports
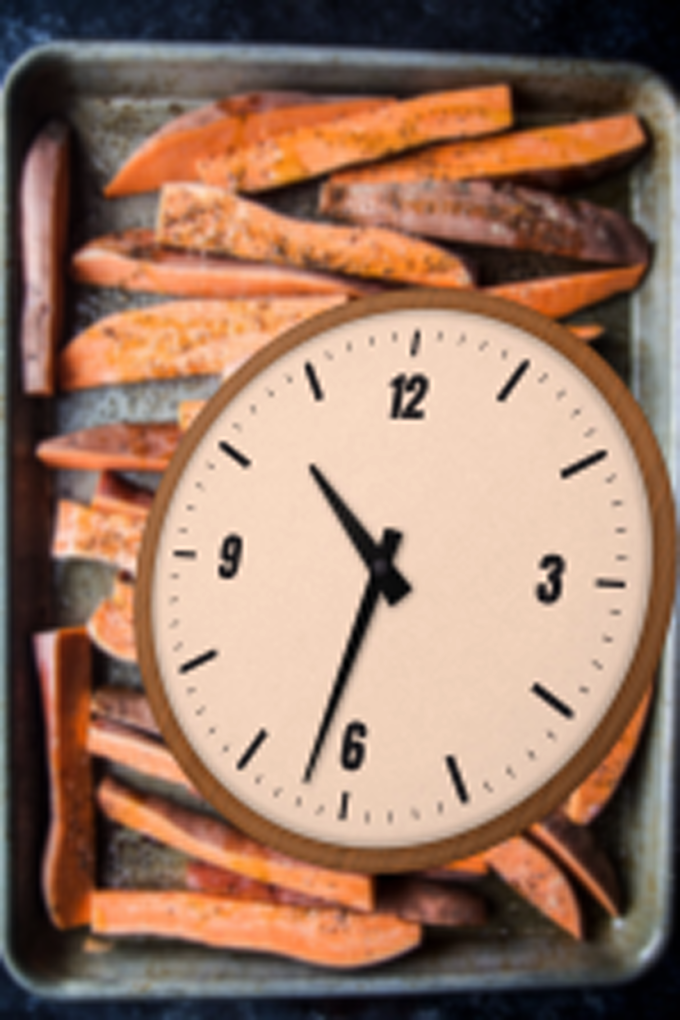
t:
10h32
